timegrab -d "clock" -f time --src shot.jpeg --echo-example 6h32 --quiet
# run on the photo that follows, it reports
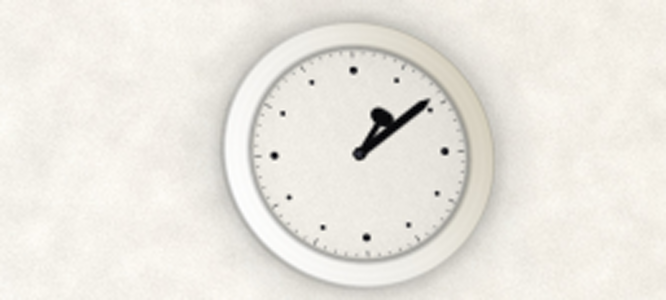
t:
1h09
